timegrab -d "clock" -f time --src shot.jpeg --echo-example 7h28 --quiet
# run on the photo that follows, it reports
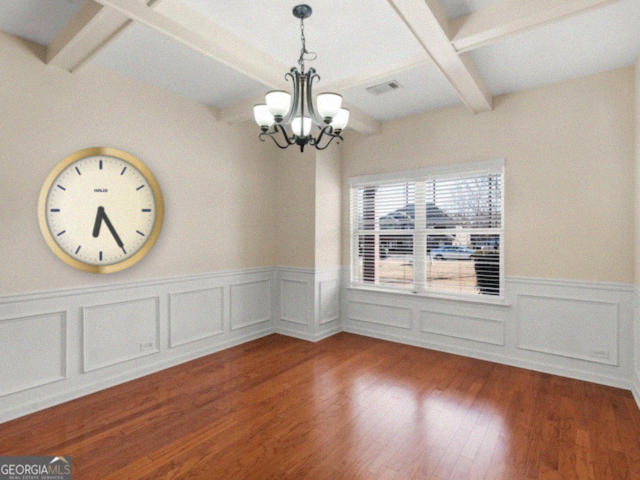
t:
6h25
